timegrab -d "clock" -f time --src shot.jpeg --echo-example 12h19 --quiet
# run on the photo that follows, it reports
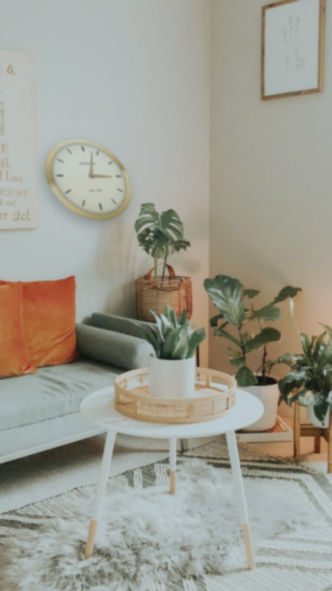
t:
3h03
